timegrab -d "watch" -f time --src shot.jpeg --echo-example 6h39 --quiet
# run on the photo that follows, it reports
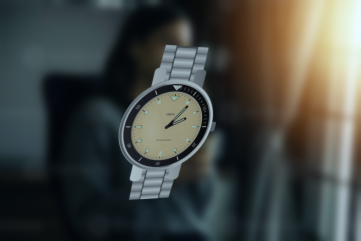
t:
2h06
